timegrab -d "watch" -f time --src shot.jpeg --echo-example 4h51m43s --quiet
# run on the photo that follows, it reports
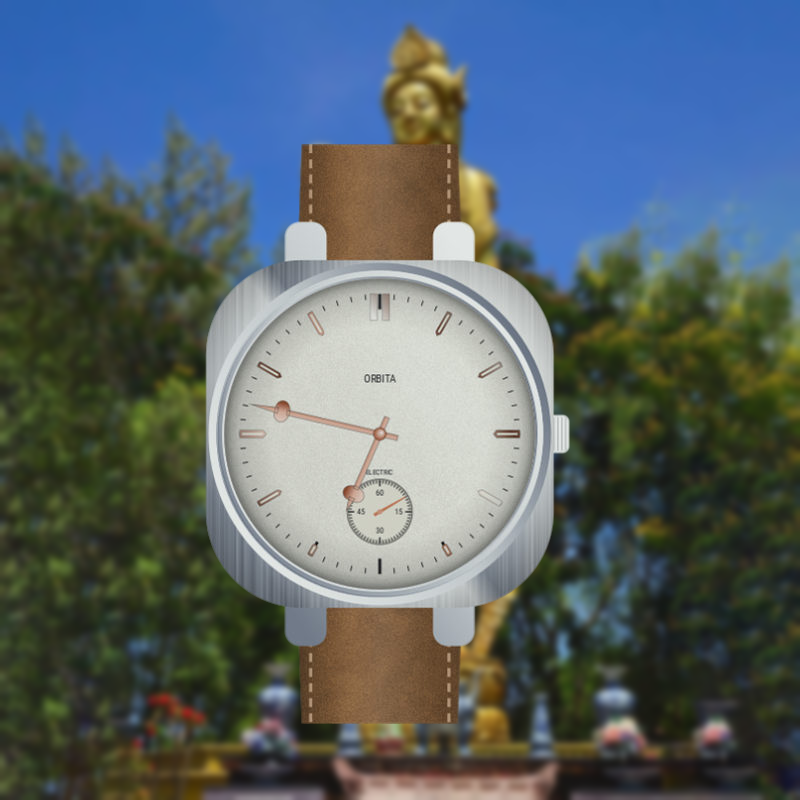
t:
6h47m10s
